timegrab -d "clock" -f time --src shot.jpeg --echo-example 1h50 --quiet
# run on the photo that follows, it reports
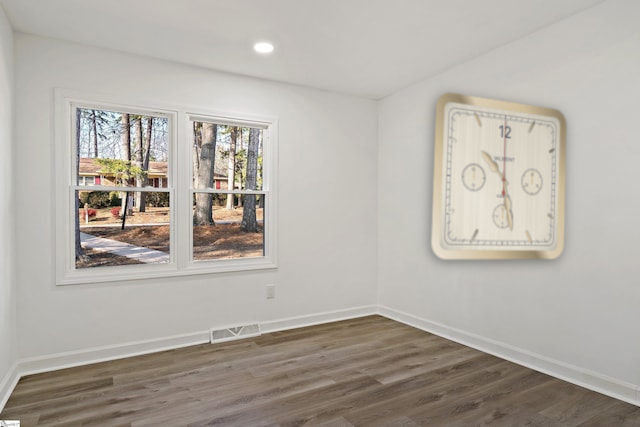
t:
10h28
